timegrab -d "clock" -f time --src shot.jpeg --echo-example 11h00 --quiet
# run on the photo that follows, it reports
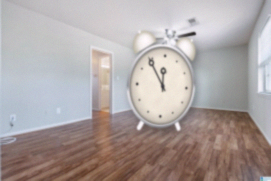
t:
11h54
